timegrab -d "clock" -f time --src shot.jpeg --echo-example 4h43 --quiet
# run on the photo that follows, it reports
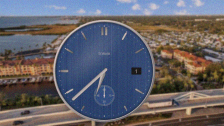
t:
6h38
